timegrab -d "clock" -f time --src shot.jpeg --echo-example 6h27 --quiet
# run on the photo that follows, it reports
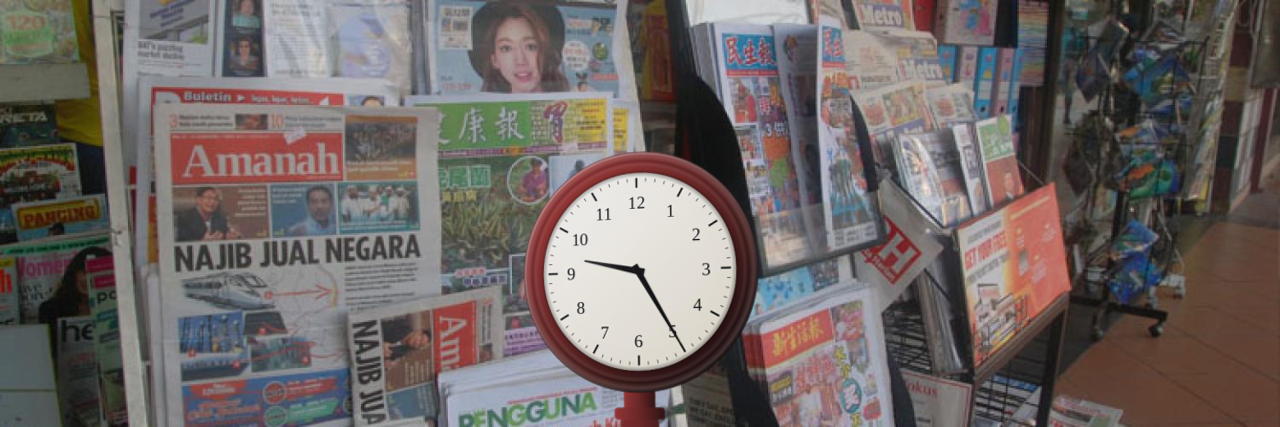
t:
9h25
